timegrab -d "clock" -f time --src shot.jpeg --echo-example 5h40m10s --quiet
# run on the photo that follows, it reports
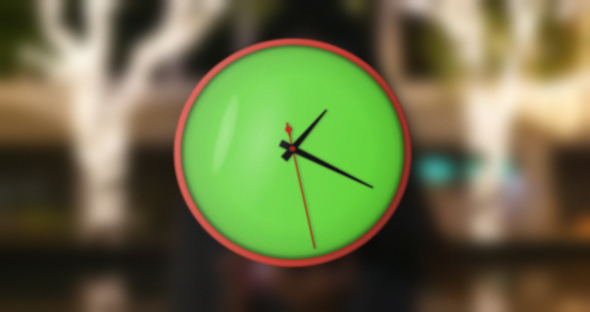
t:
1h19m28s
